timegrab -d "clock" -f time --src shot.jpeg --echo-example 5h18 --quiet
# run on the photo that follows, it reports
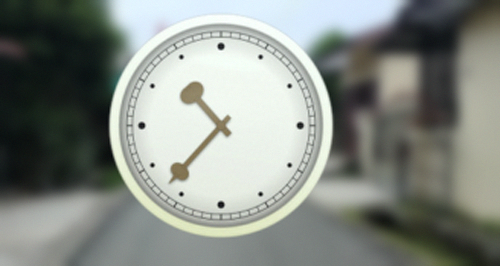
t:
10h37
